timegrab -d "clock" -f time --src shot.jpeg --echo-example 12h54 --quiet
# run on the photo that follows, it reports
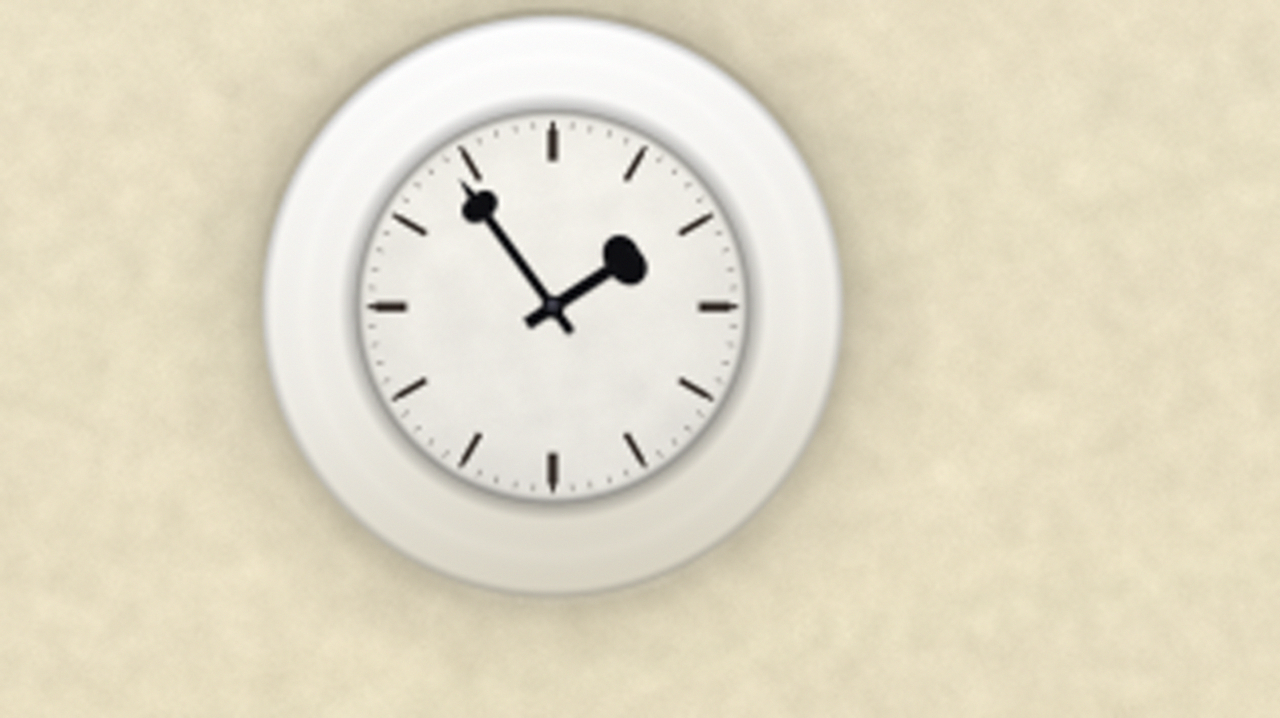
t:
1h54
